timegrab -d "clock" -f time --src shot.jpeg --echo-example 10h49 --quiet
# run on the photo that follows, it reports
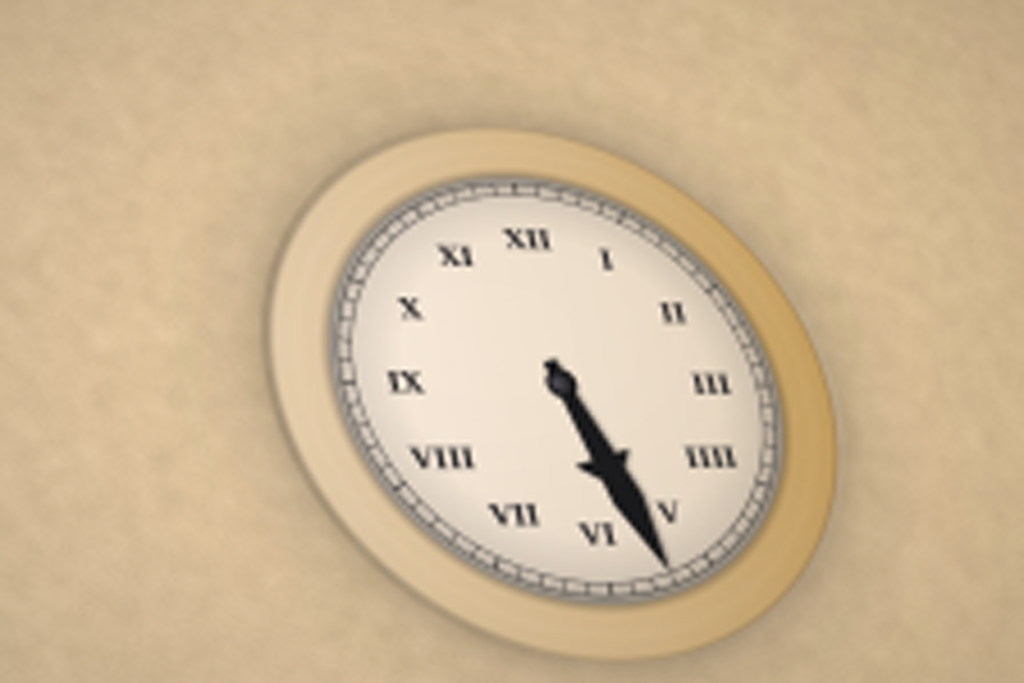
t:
5h27
